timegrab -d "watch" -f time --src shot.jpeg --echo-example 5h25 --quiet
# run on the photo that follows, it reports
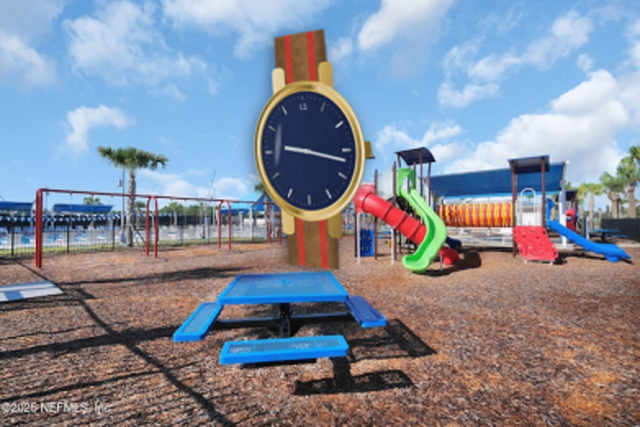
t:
9h17
